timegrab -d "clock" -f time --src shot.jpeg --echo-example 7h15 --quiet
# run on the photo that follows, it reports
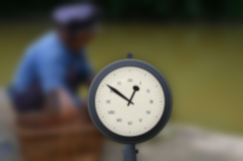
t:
12h51
